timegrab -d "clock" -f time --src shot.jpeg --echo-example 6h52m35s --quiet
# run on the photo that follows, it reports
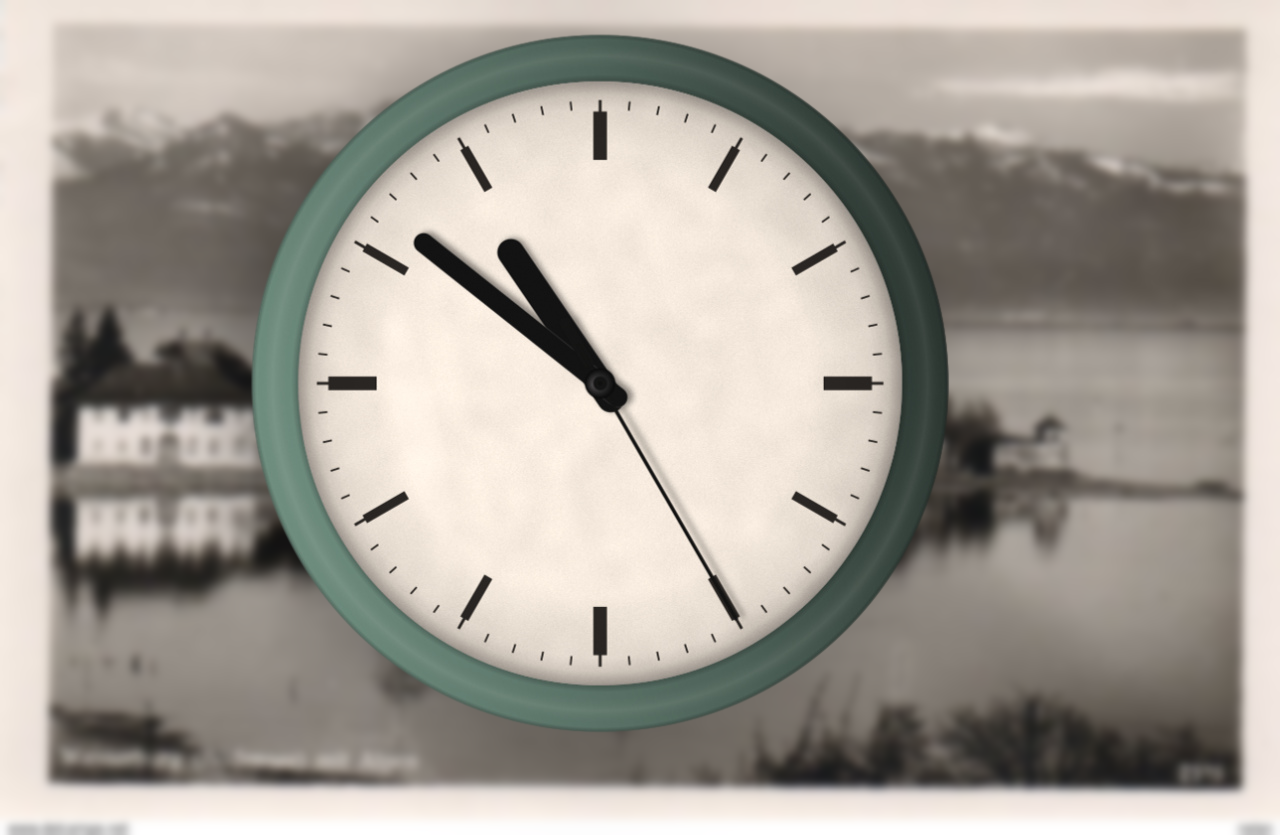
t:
10h51m25s
